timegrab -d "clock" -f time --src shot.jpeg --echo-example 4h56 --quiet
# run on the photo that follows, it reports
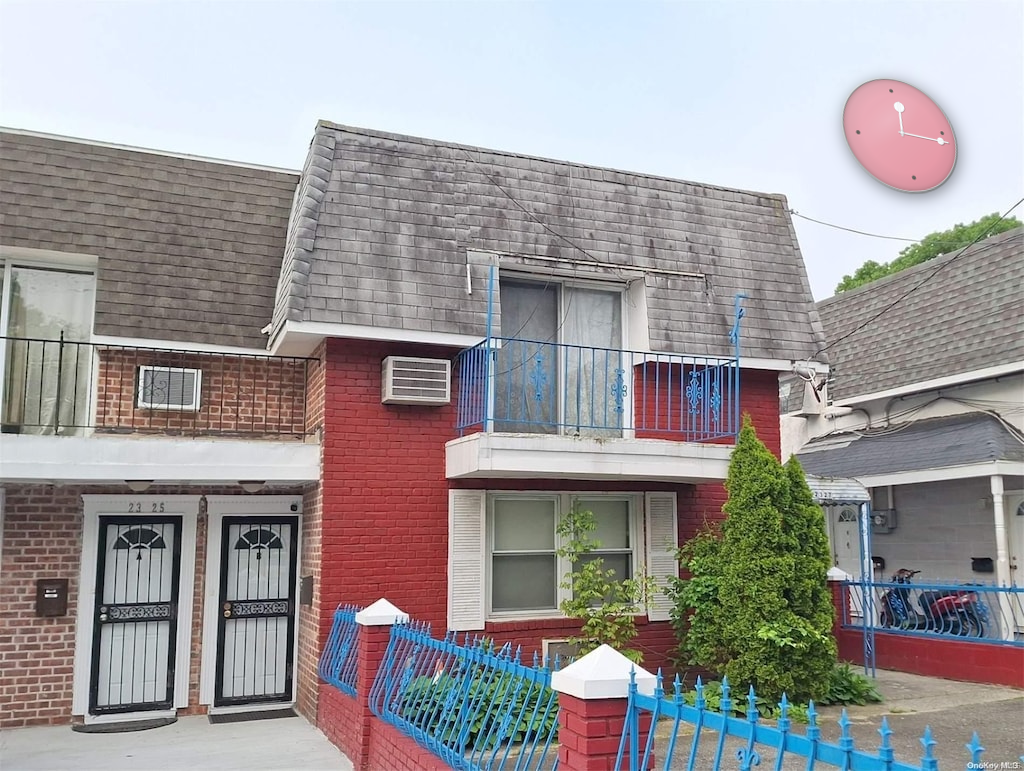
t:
12h17
